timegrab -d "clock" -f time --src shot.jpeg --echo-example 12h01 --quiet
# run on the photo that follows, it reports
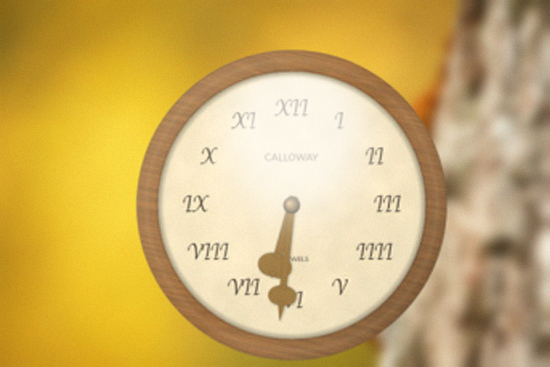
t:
6h31
